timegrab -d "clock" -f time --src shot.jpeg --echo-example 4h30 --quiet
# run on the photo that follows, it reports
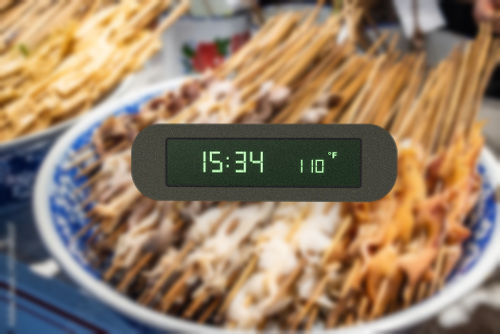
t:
15h34
